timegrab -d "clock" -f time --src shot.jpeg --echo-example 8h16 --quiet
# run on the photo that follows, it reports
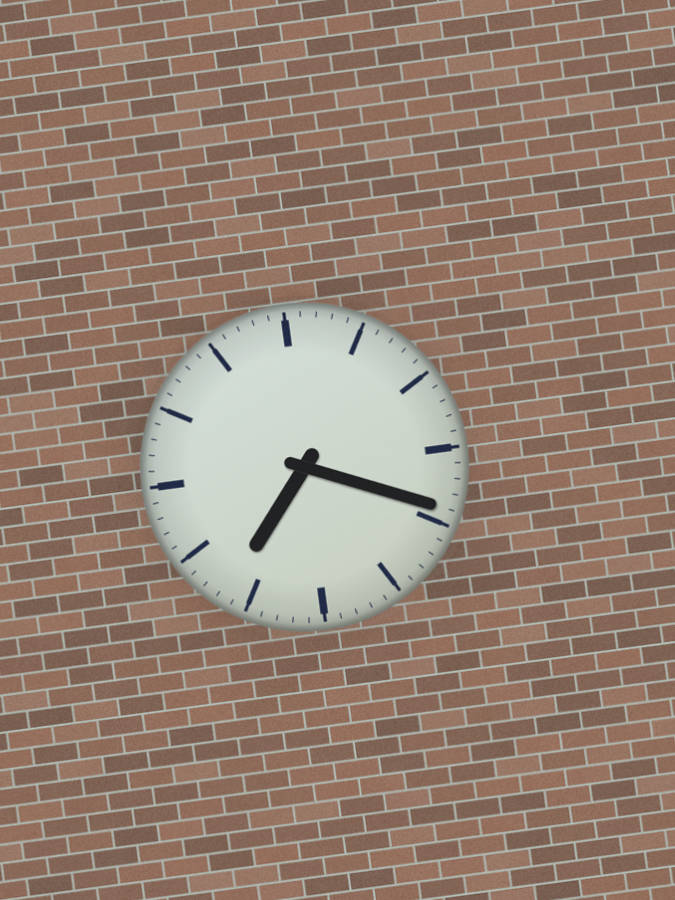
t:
7h19
